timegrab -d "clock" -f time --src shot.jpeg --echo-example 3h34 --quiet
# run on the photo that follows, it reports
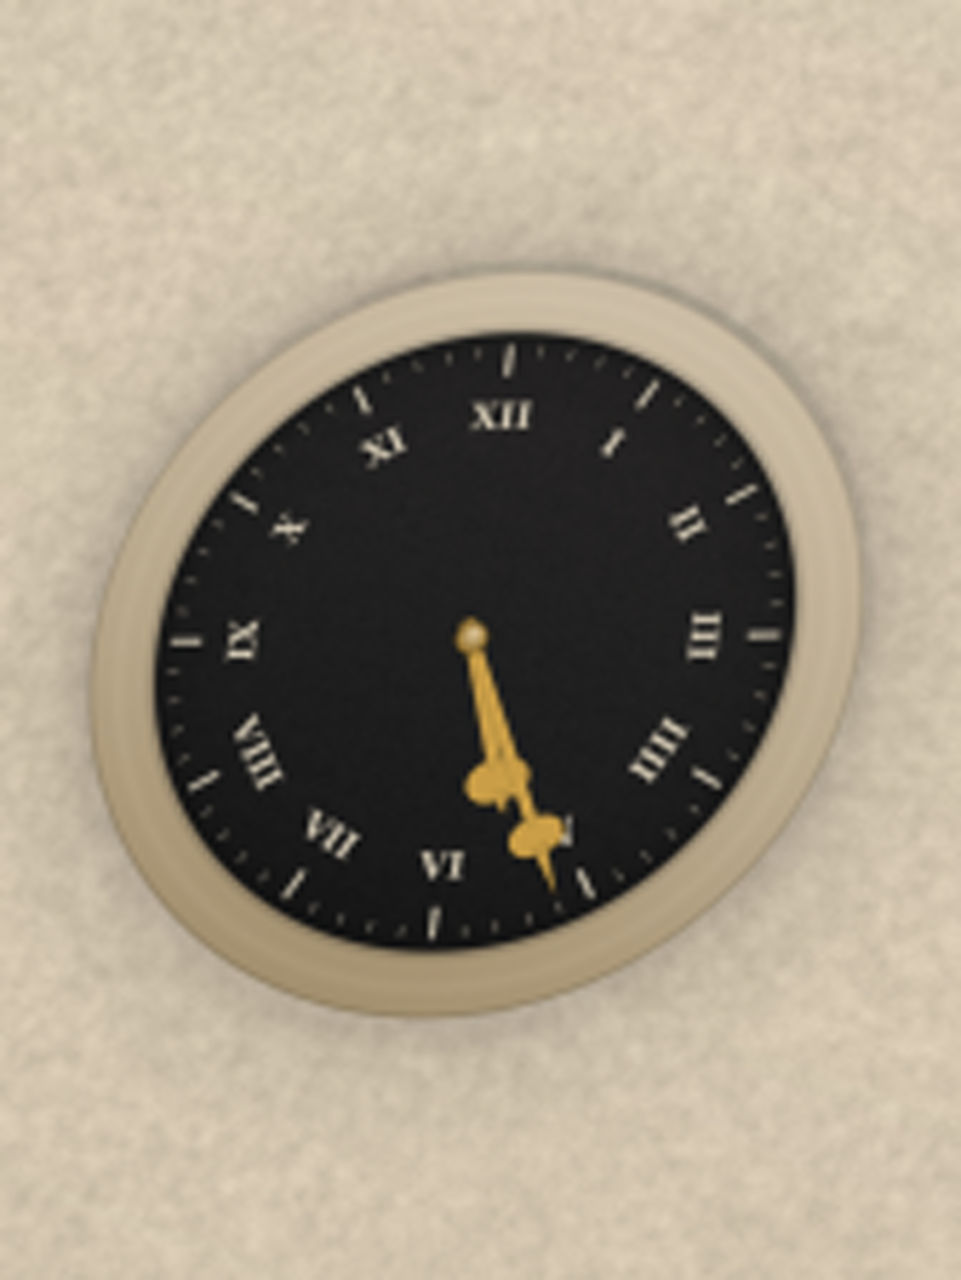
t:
5h26
